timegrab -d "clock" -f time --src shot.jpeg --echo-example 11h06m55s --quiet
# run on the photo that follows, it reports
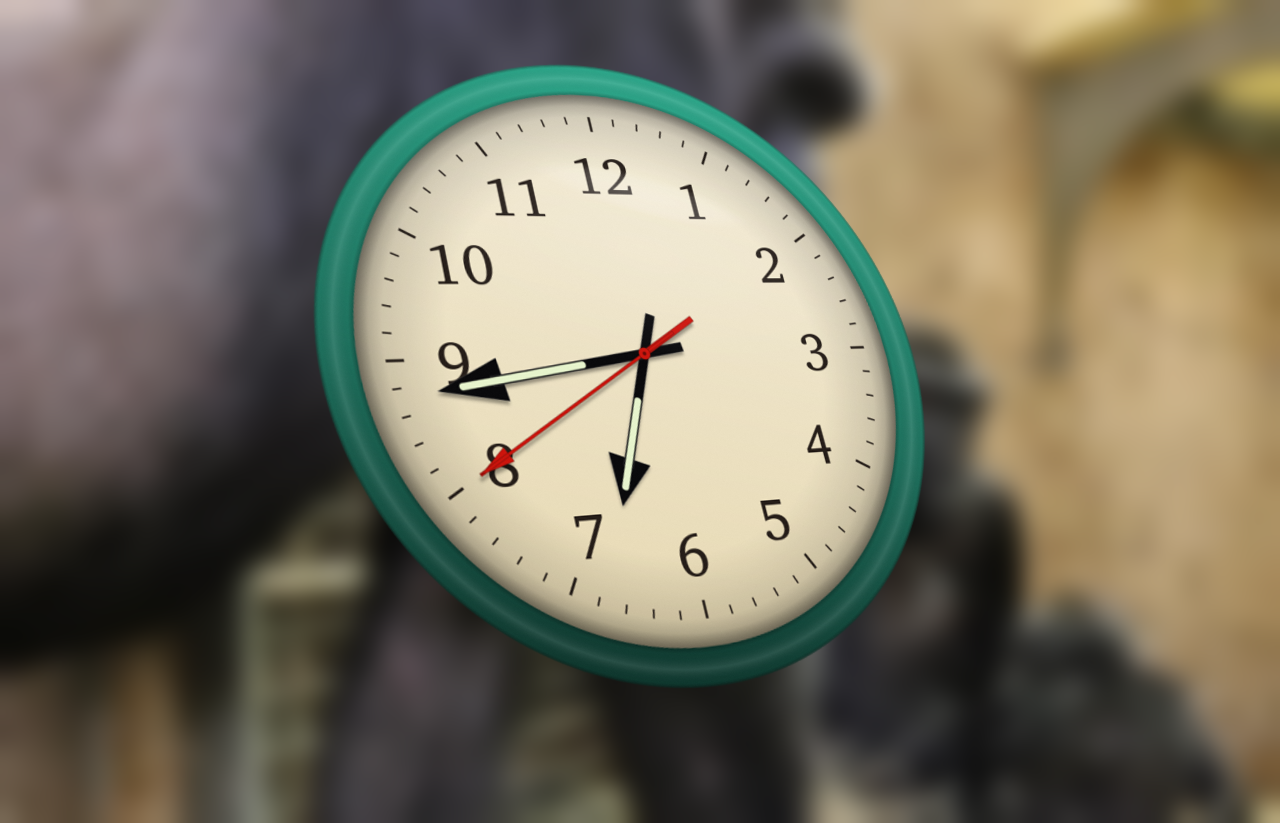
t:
6h43m40s
